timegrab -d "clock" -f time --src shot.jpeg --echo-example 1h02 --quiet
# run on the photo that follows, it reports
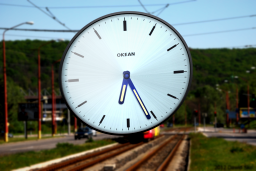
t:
6h26
